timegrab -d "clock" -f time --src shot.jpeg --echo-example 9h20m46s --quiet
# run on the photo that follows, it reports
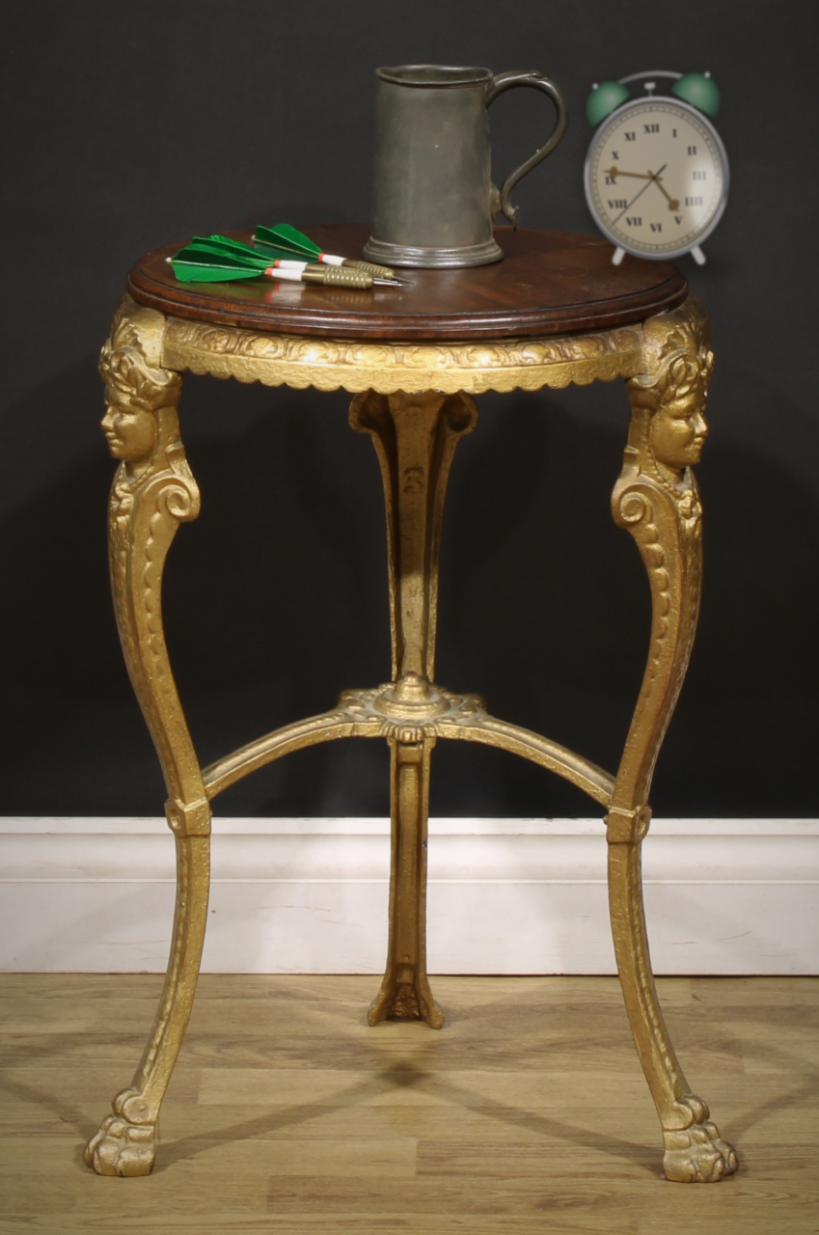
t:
4h46m38s
